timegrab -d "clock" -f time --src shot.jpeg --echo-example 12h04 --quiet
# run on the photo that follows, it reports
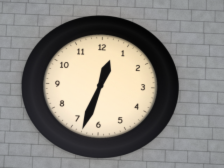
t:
12h33
